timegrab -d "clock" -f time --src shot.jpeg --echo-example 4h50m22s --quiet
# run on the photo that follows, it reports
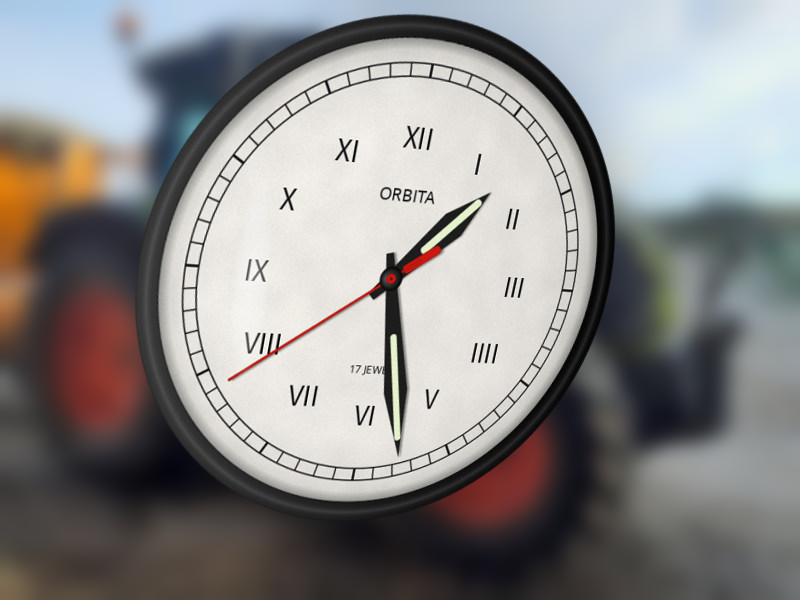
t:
1h27m39s
